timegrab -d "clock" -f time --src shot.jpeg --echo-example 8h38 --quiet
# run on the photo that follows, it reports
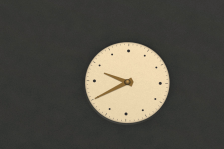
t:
9h40
